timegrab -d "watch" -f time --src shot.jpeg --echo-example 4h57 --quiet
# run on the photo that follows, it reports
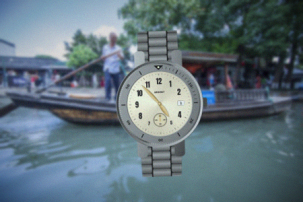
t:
4h53
